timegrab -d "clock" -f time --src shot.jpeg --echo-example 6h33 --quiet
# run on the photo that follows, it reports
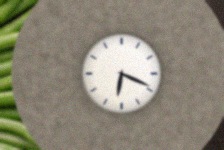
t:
6h19
